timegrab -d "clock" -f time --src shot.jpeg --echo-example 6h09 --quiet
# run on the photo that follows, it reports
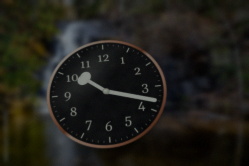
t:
10h18
